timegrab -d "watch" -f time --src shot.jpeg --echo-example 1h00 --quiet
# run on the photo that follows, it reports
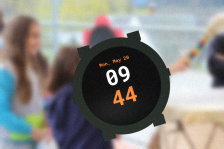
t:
9h44
